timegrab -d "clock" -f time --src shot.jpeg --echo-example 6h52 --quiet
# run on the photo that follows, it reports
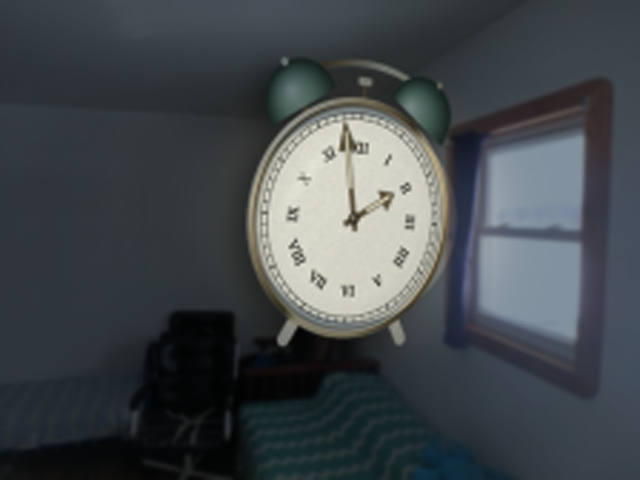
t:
1h58
